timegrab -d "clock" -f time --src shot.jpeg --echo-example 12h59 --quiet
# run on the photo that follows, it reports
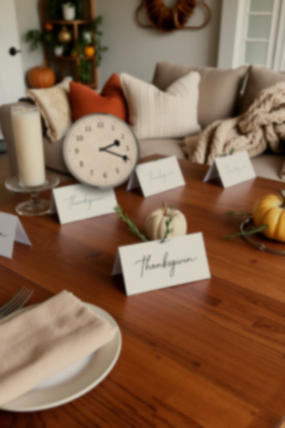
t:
2h19
